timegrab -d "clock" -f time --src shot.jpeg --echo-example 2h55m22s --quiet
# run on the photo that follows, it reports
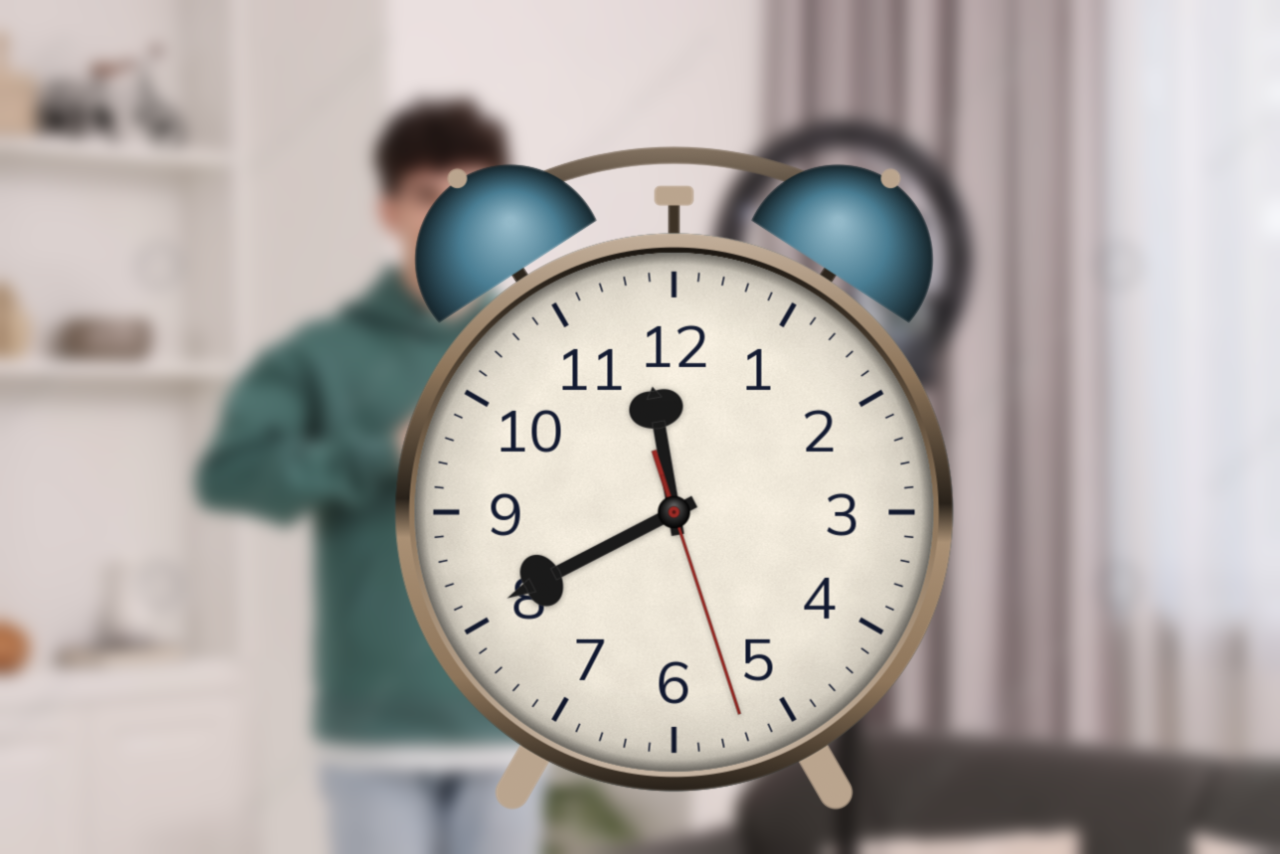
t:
11h40m27s
